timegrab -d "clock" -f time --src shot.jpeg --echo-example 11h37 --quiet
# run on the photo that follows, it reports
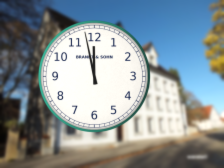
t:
11h58
